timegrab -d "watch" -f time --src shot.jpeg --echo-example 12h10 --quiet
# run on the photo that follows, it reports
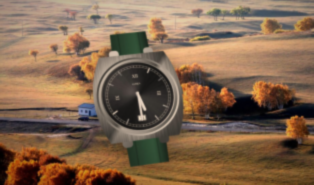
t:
5h30
